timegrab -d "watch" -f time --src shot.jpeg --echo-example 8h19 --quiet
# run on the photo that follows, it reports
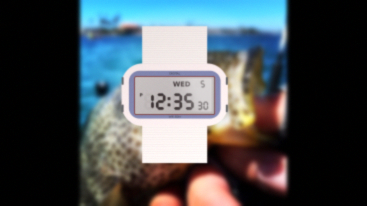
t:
12h35
